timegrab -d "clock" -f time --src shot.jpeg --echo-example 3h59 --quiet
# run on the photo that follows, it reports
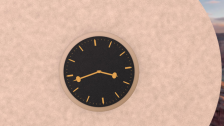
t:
3h43
